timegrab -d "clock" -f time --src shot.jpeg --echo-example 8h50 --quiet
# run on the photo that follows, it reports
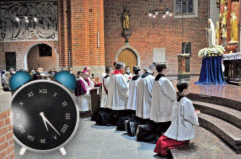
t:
5h23
